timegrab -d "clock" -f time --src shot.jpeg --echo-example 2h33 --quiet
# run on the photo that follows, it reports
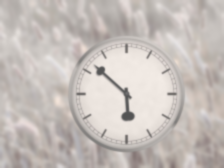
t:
5h52
